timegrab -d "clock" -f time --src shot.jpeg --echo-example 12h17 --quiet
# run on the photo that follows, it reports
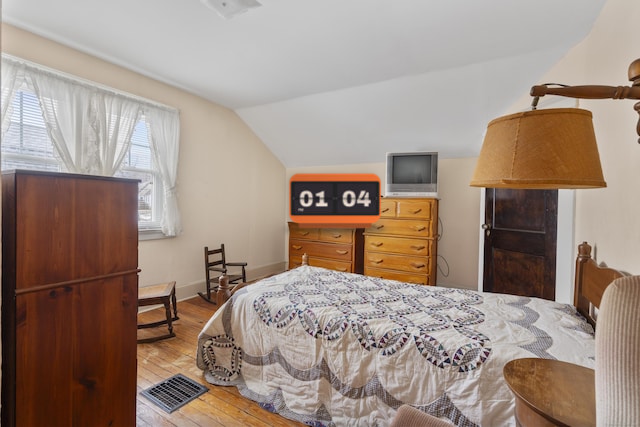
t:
1h04
